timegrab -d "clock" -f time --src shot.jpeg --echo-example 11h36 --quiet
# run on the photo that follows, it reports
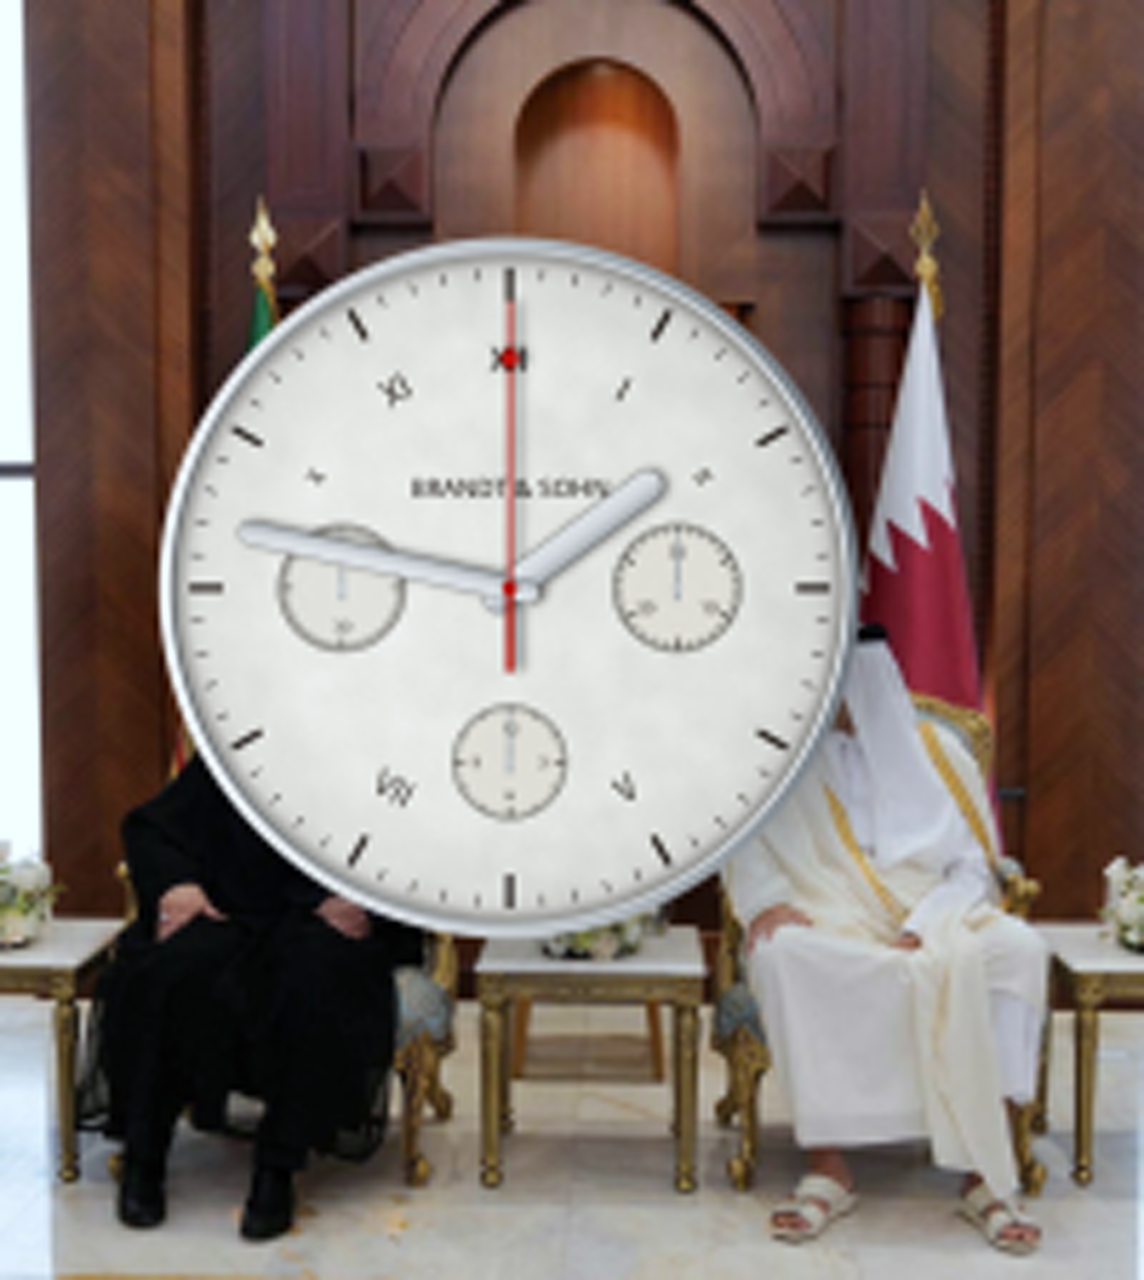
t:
1h47
